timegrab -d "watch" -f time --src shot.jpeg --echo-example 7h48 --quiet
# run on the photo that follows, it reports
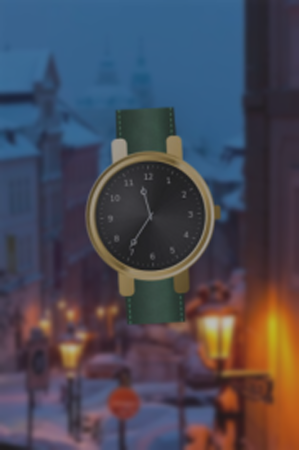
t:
11h36
